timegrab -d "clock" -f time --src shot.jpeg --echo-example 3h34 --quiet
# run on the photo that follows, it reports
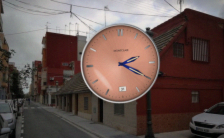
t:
2h20
